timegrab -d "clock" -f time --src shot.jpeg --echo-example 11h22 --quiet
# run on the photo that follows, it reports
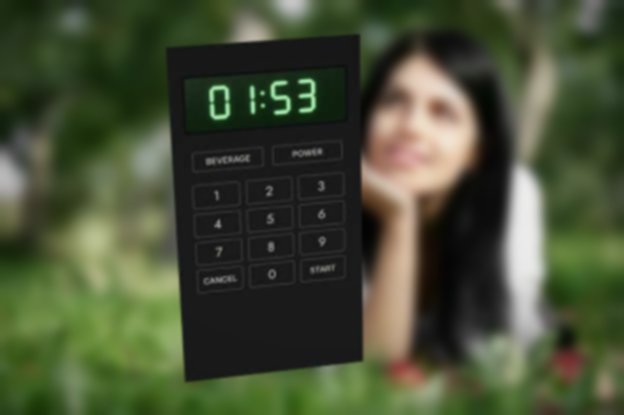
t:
1h53
